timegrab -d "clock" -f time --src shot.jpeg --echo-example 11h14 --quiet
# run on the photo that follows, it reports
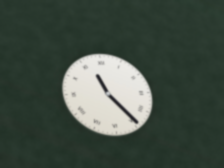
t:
11h24
